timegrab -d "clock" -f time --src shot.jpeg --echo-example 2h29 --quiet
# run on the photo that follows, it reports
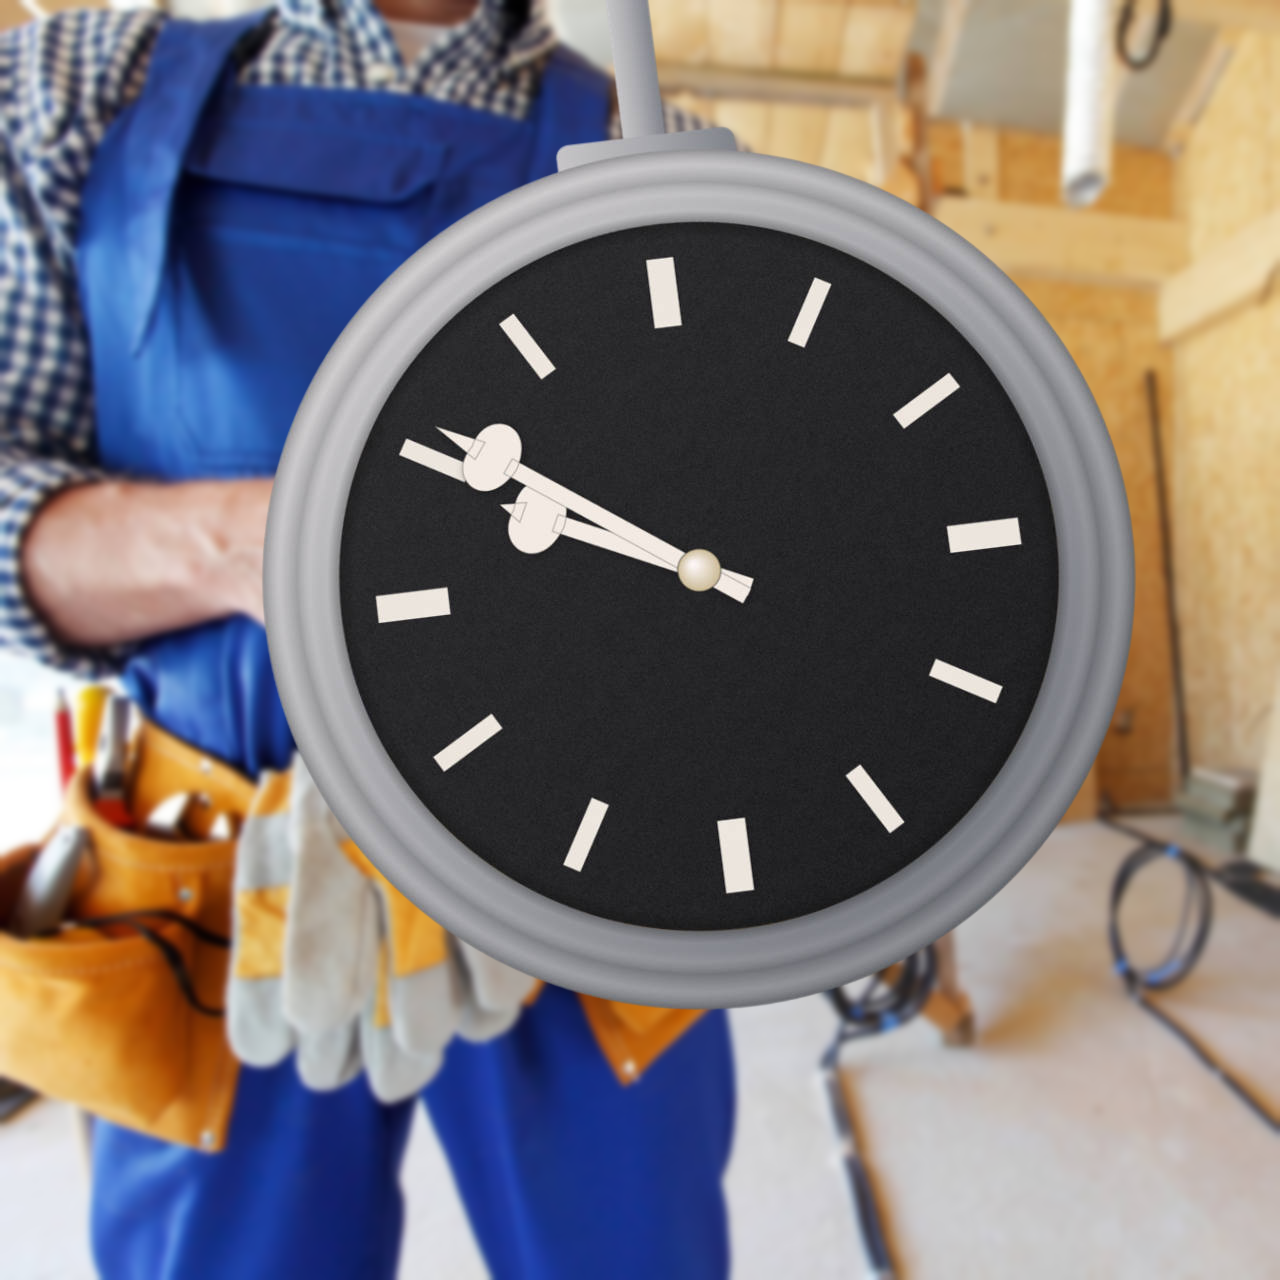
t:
9h51
